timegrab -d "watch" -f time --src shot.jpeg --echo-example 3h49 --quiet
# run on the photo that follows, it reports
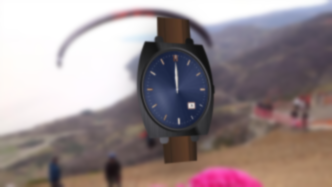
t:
12h00
